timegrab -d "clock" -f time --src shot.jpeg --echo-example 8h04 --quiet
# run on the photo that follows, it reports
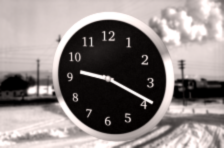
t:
9h19
